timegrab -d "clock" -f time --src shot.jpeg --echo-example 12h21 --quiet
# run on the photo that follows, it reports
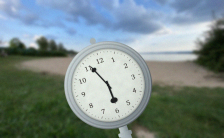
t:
5h56
